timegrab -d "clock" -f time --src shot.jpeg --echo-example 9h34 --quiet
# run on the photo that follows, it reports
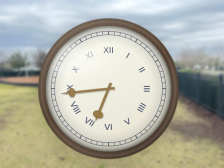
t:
6h44
